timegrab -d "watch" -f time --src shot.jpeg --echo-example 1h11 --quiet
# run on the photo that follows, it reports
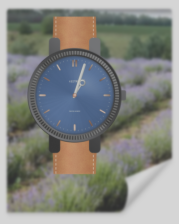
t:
1h03
